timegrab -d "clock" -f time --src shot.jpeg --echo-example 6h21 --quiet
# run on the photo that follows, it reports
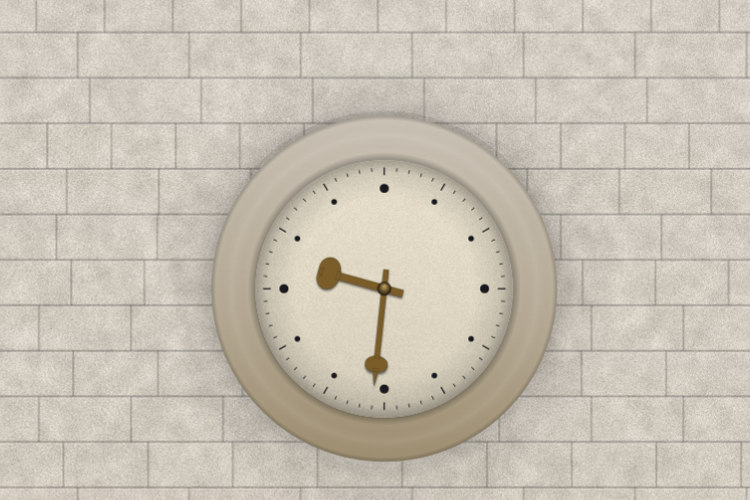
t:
9h31
